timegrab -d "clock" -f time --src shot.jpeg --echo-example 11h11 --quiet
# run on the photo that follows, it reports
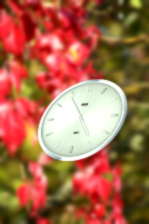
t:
4h54
